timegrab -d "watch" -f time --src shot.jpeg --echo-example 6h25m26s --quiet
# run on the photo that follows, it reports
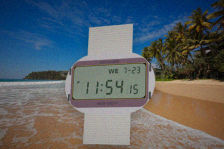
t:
11h54m15s
